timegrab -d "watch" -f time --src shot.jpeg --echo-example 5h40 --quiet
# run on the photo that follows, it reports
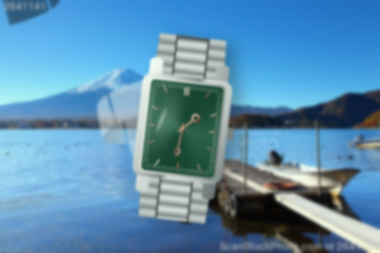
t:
1h31
